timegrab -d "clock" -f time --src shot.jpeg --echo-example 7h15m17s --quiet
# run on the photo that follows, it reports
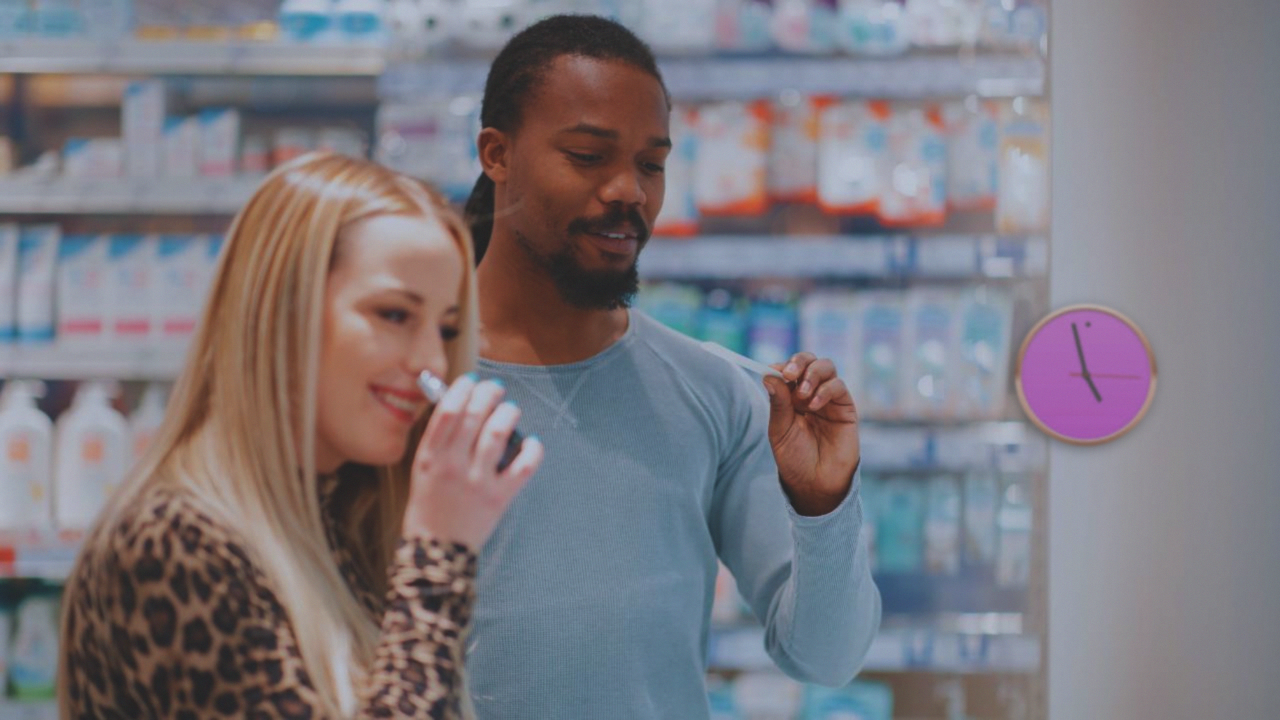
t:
4h57m15s
